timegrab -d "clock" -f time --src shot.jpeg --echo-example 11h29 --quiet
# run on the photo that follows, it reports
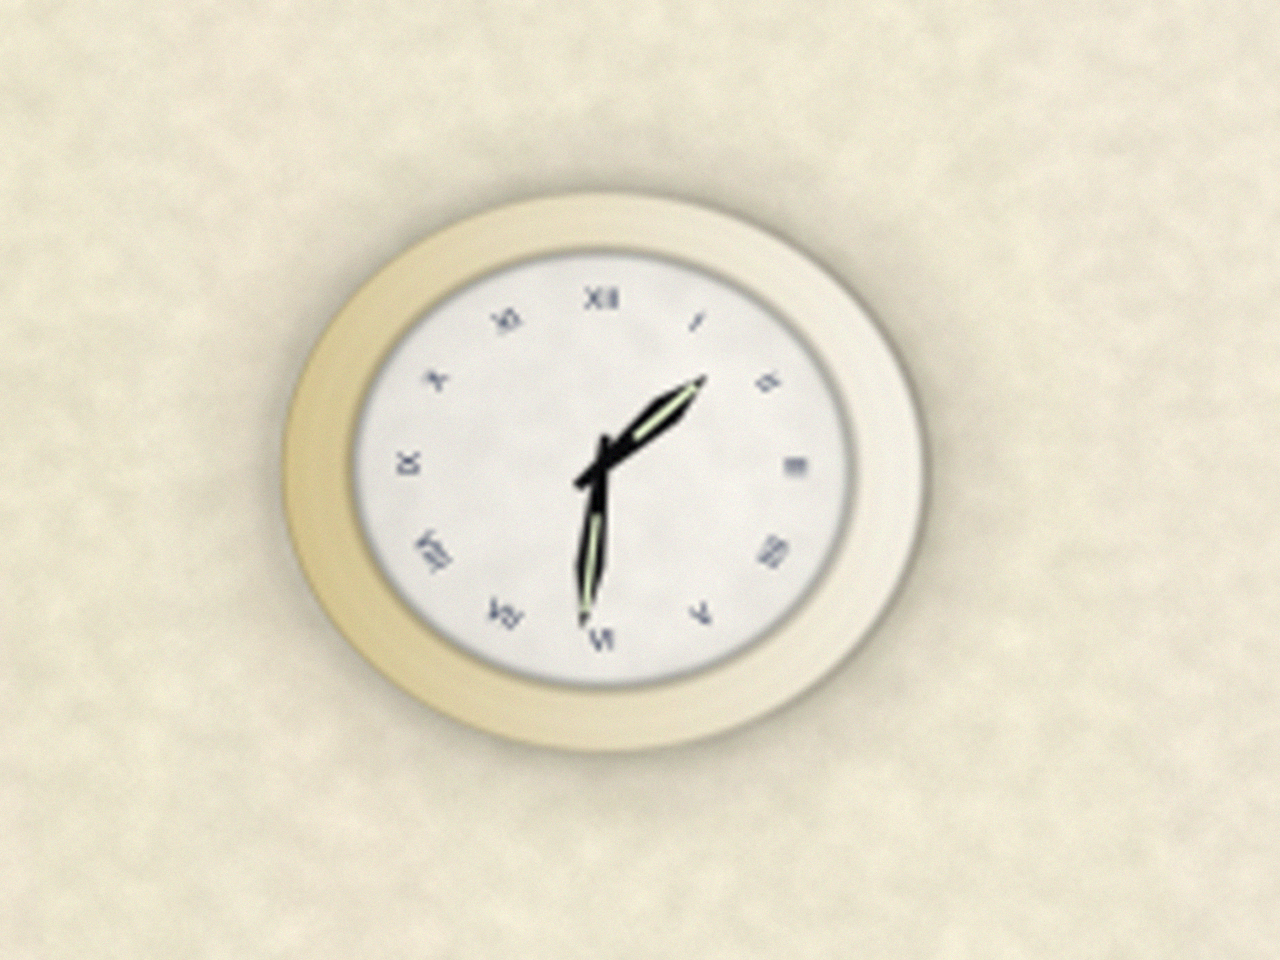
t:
1h31
